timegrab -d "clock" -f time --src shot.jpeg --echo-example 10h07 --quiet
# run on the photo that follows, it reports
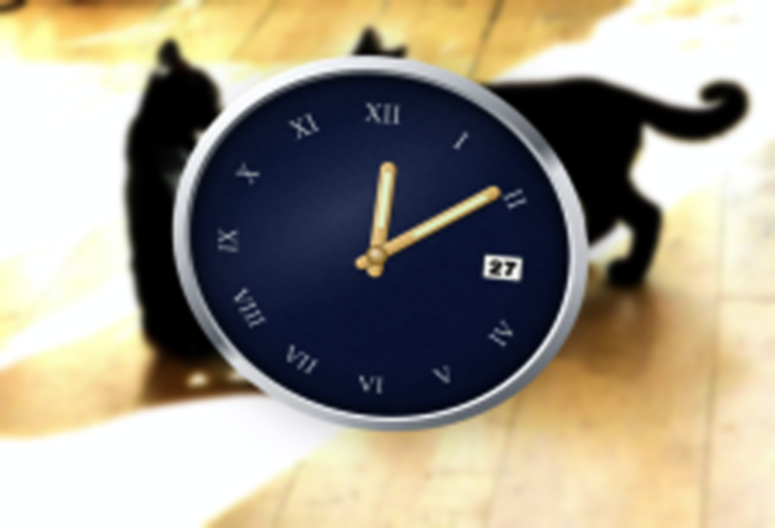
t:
12h09
